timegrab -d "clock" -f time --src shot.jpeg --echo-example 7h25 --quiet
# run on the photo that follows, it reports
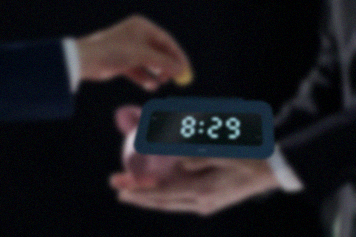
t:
8h29
